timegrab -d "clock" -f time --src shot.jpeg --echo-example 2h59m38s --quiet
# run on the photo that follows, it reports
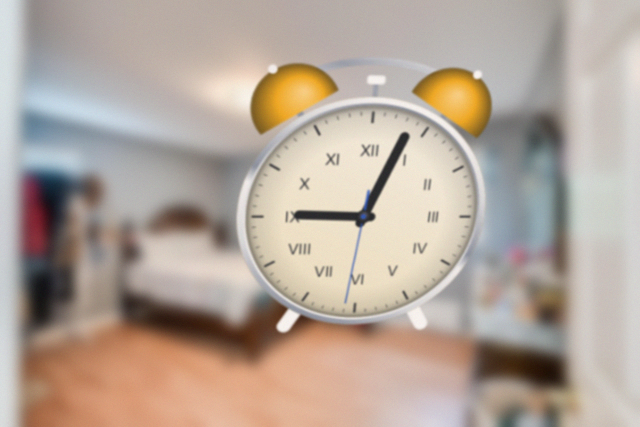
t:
9h03m31s
